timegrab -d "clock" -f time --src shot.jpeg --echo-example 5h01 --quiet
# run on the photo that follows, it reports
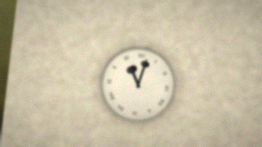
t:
11h02
